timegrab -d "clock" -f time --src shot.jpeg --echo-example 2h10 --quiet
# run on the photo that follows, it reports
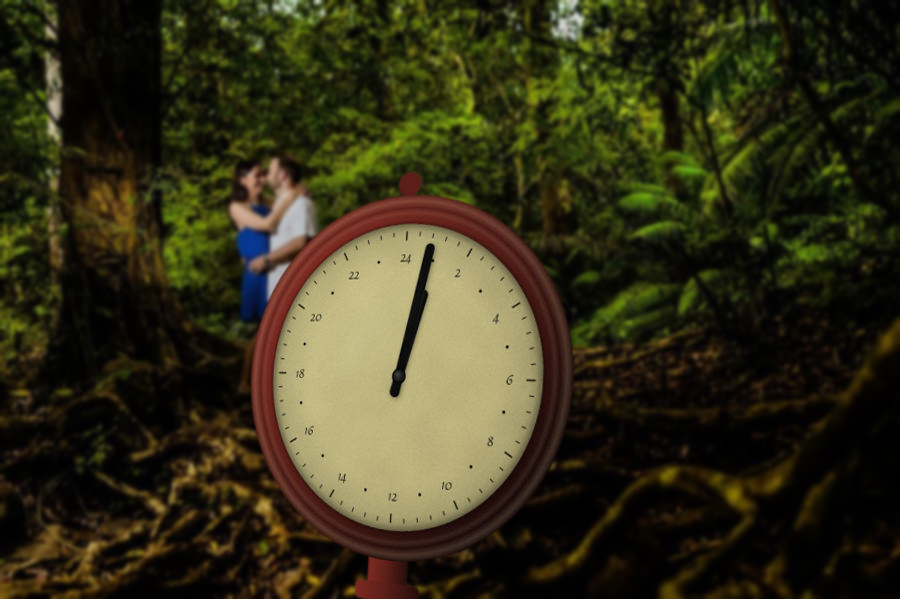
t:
1h02
